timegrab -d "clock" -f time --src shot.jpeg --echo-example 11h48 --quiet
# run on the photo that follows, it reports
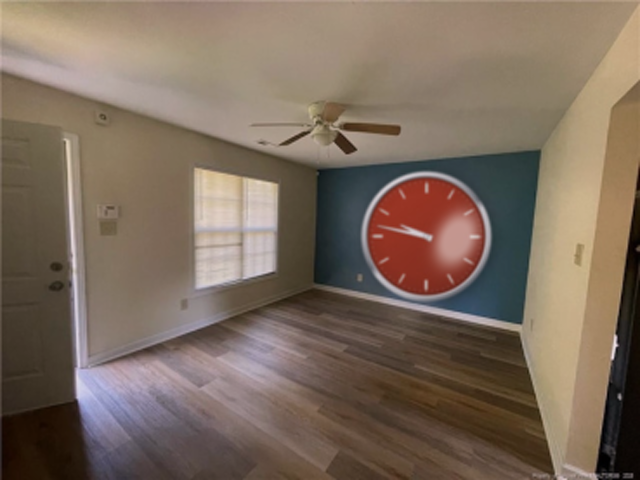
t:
9h47
